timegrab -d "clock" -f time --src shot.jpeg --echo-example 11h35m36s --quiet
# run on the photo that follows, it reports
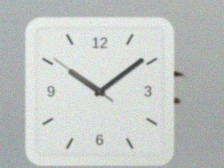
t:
10h08m51s
